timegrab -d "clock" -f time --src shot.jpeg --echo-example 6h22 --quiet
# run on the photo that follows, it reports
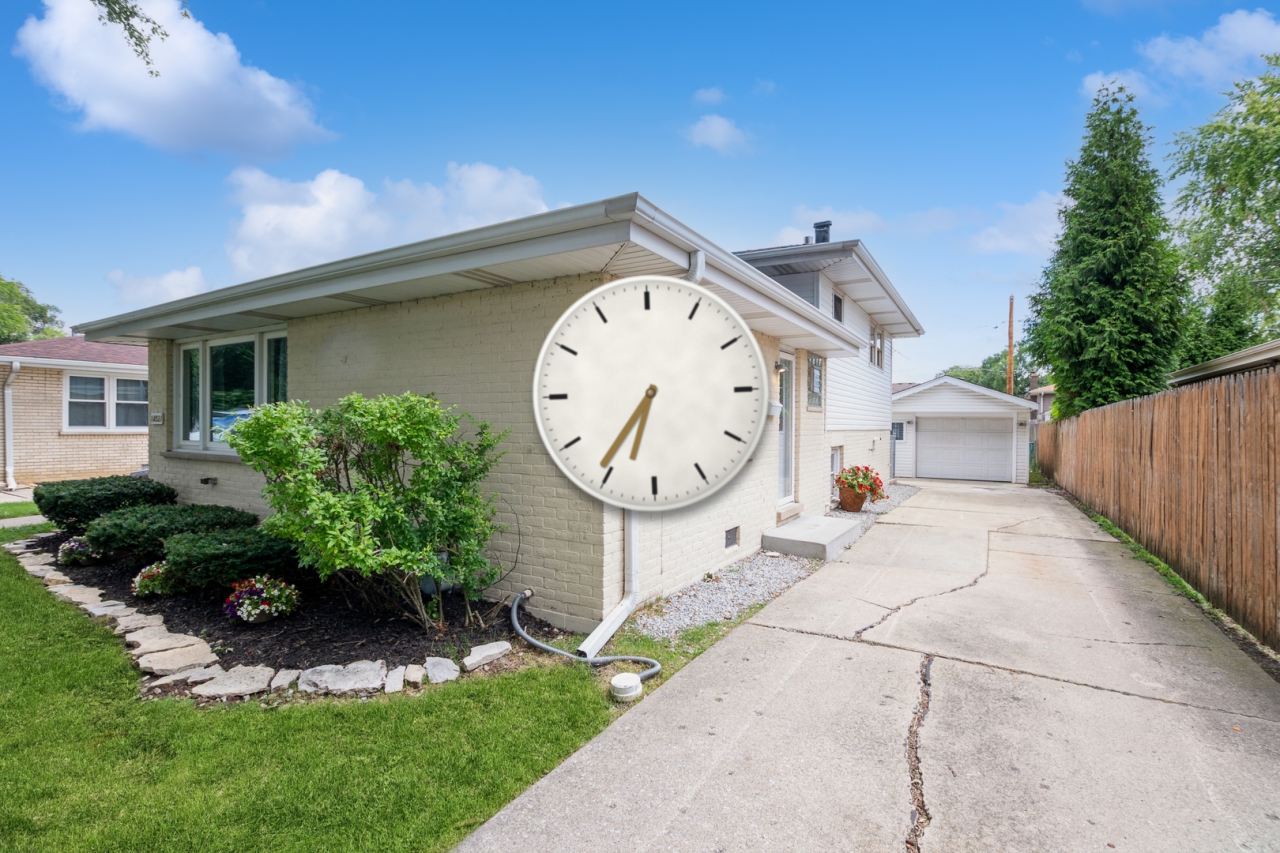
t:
6h36
